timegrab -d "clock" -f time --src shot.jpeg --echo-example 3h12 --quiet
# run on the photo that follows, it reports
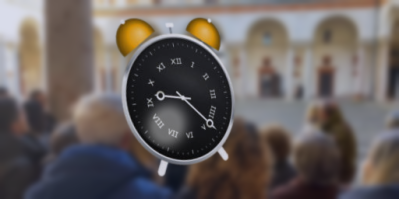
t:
9h23
